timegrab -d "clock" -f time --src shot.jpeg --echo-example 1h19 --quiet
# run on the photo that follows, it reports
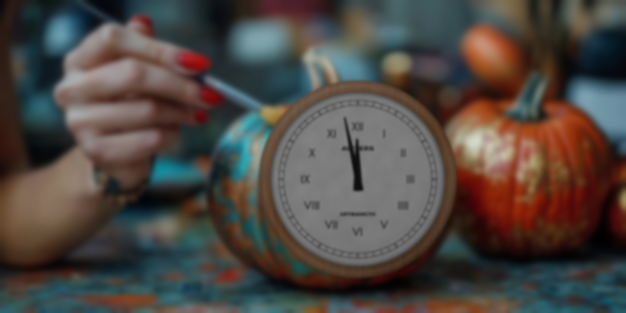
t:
11h58
